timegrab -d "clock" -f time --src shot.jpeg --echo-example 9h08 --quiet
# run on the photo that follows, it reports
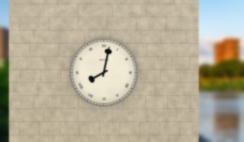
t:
8h02
